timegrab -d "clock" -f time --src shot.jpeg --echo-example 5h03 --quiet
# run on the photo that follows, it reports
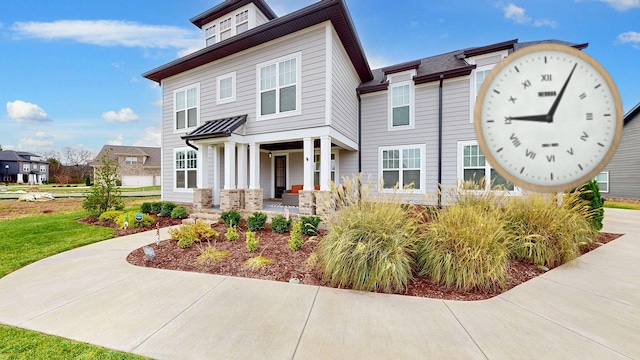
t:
9h05
